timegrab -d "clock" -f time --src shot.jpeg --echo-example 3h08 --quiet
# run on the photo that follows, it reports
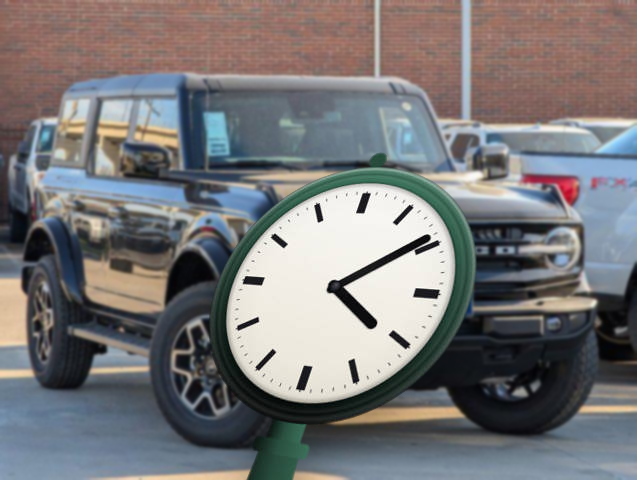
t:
4h09
